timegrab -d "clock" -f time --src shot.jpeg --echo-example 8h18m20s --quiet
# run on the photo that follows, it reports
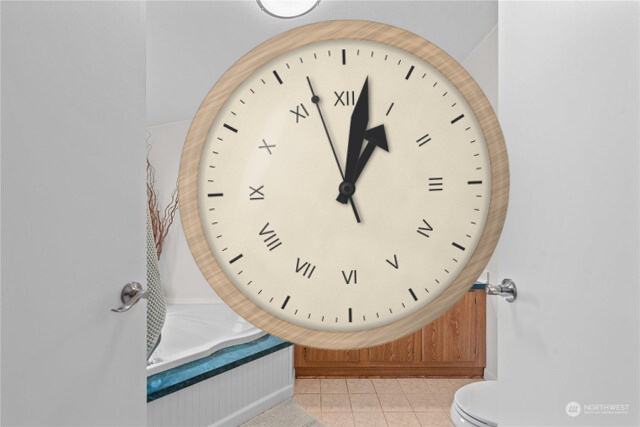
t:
1h01m57s
